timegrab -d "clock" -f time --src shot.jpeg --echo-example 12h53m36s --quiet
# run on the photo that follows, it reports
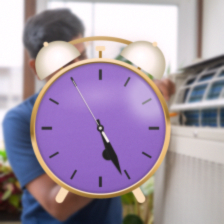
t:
5h25m55s
